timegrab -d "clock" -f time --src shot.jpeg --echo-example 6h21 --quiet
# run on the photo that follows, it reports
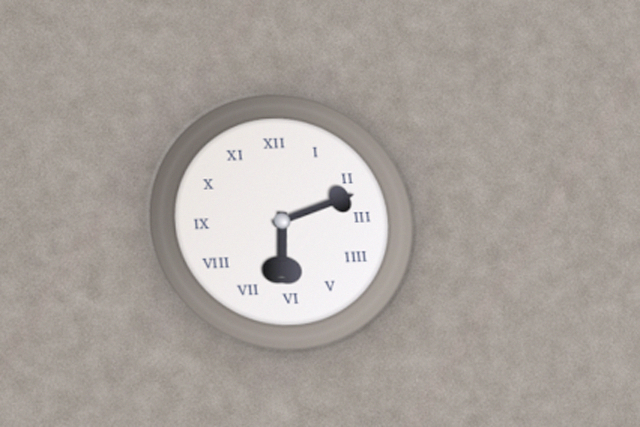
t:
6h12
